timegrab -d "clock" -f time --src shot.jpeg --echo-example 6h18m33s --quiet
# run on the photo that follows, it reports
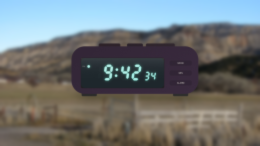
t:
9h42m34s
